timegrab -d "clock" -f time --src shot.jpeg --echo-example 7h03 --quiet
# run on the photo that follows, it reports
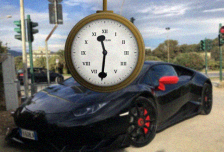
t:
11h31
